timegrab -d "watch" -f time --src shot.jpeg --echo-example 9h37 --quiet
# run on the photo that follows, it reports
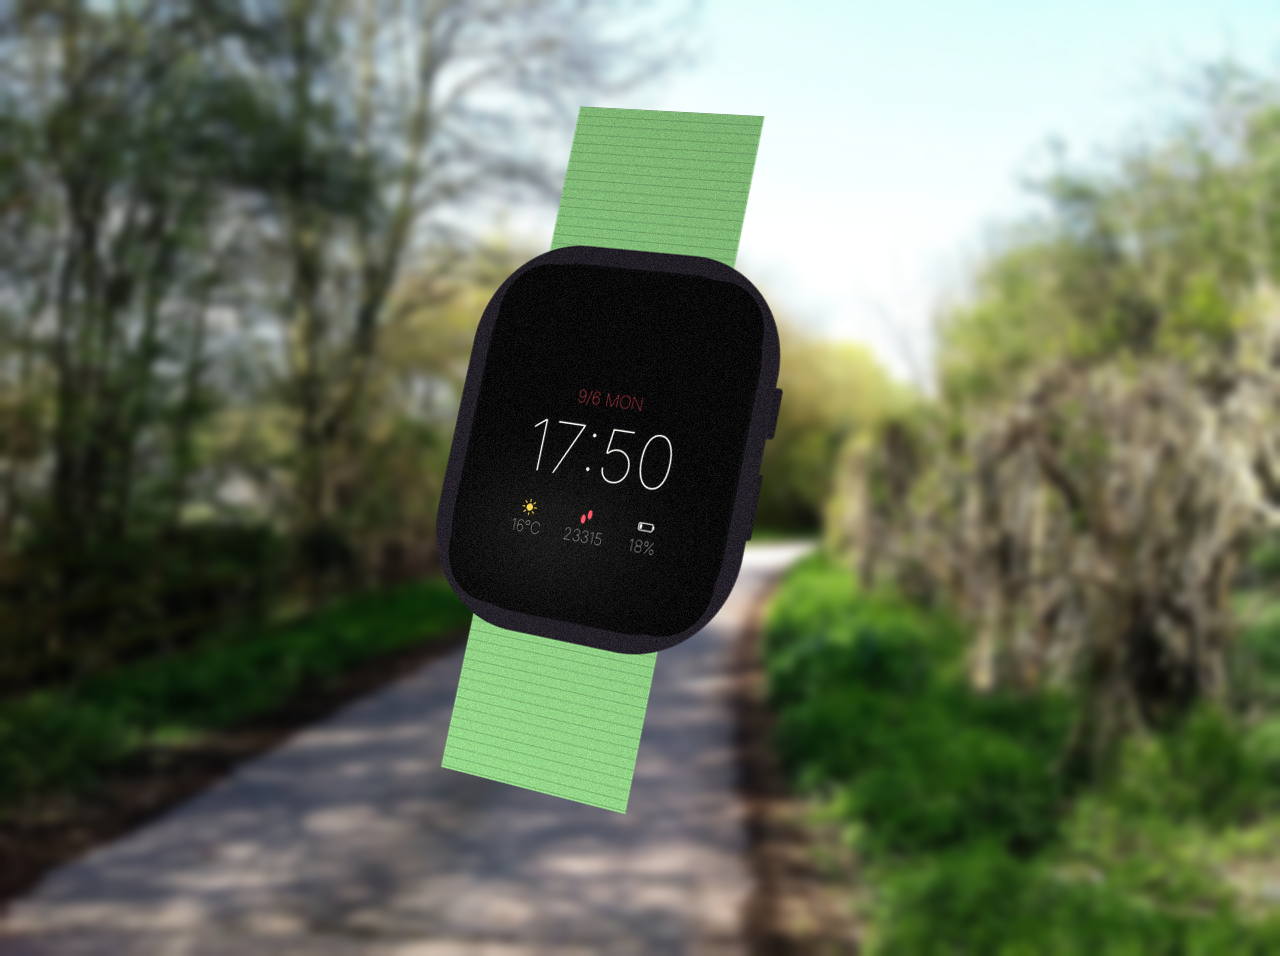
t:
17h50
